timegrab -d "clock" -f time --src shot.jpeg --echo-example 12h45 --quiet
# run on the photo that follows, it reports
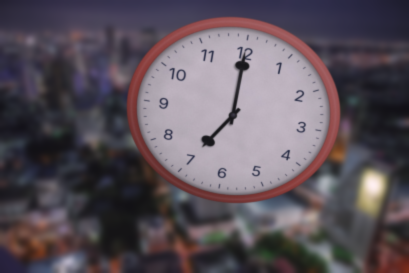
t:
7h00
